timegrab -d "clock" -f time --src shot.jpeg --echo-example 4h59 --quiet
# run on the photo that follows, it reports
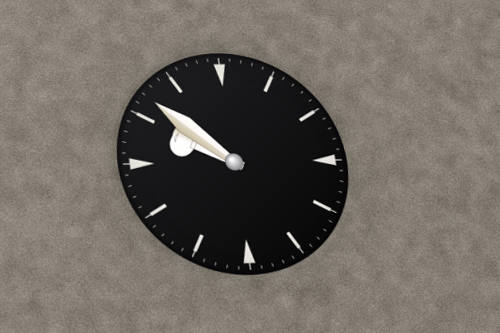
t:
9h52
